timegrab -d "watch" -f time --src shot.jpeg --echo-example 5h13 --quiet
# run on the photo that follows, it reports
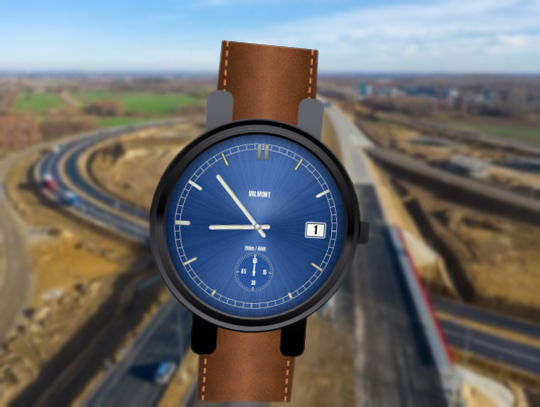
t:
8h53
